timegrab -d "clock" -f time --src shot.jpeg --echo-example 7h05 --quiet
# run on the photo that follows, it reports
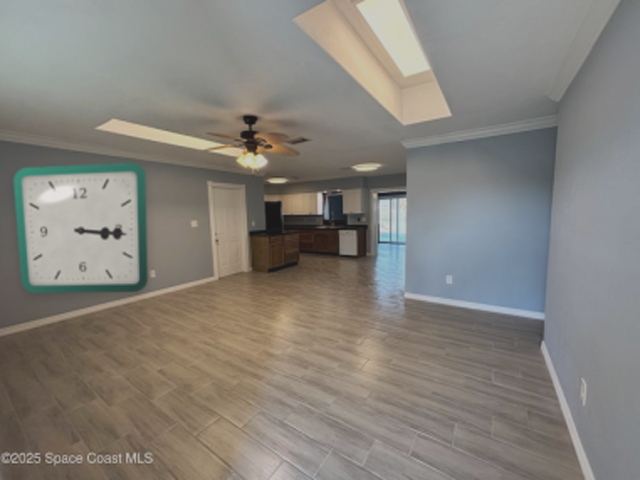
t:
3h16
